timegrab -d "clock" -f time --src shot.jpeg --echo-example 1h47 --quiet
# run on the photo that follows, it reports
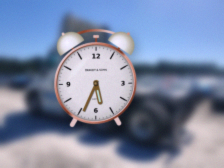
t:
5h34
